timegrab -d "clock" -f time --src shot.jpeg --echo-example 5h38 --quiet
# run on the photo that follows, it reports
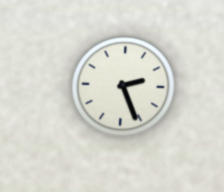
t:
2h26
